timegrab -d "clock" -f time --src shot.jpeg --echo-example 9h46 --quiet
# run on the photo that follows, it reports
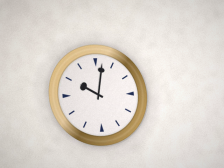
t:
10h02
